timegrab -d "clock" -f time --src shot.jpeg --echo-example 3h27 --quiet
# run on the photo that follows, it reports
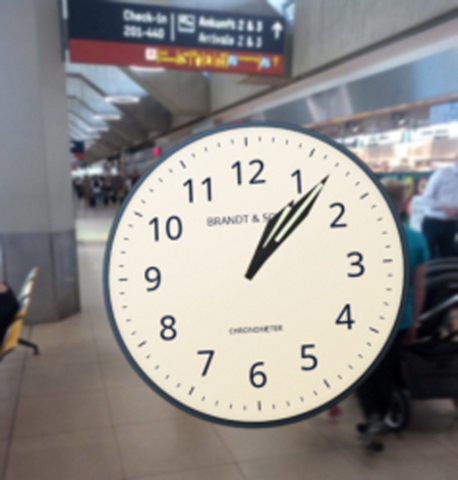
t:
1h07
